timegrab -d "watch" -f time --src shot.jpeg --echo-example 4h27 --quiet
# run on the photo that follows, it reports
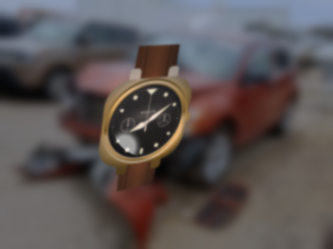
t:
8h09
